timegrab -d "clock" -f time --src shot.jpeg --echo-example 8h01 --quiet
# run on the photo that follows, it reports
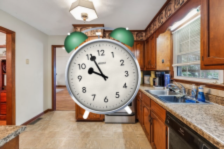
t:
9h56
